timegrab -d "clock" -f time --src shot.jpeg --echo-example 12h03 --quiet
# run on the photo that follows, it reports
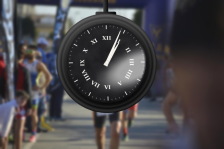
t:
1h04
